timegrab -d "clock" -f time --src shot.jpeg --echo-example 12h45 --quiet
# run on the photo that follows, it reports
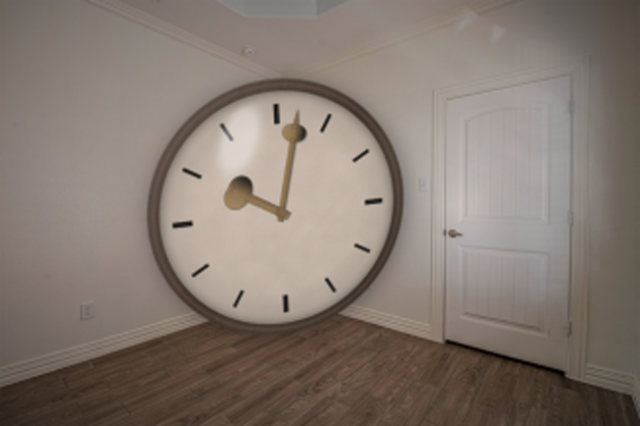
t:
10h02
